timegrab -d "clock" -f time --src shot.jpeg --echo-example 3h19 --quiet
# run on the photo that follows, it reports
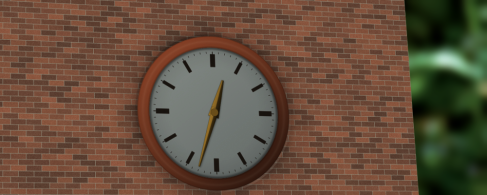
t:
12h33
